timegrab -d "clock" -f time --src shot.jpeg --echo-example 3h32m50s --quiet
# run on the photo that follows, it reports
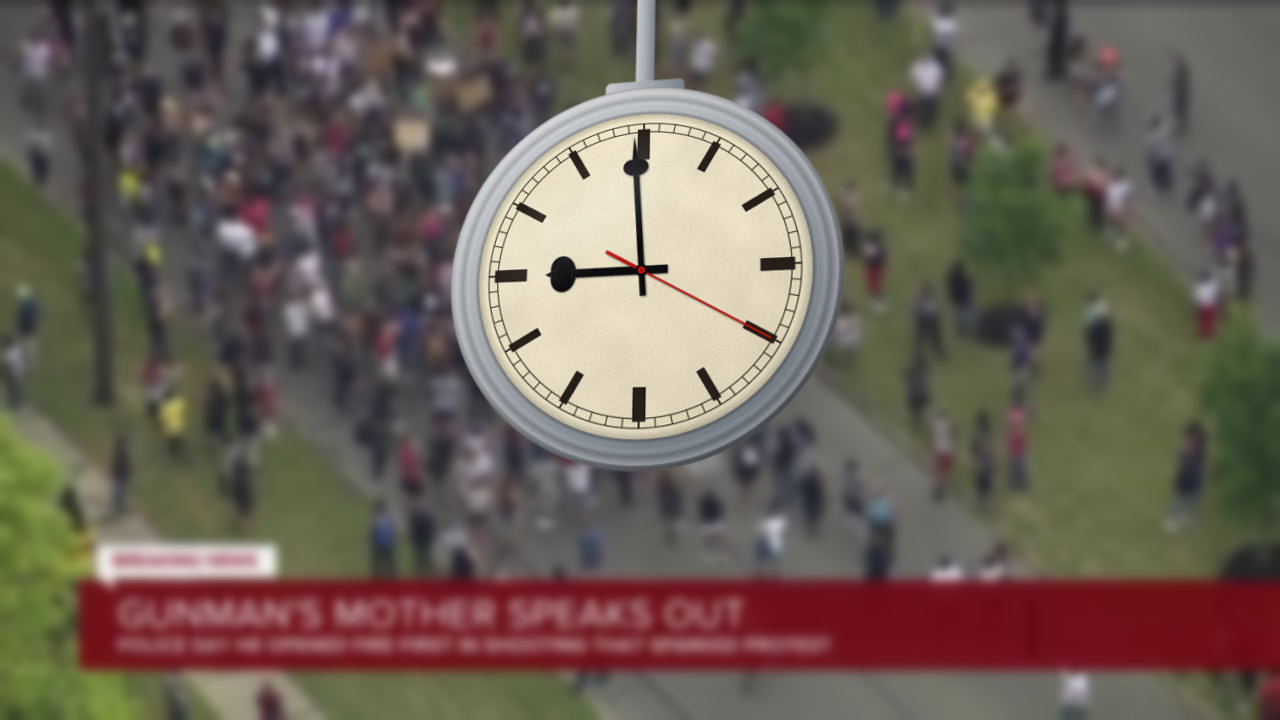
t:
8h59m20s
